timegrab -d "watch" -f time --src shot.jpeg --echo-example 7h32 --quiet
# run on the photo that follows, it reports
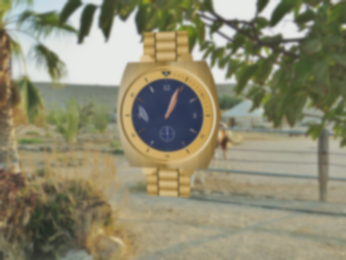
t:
1h04
